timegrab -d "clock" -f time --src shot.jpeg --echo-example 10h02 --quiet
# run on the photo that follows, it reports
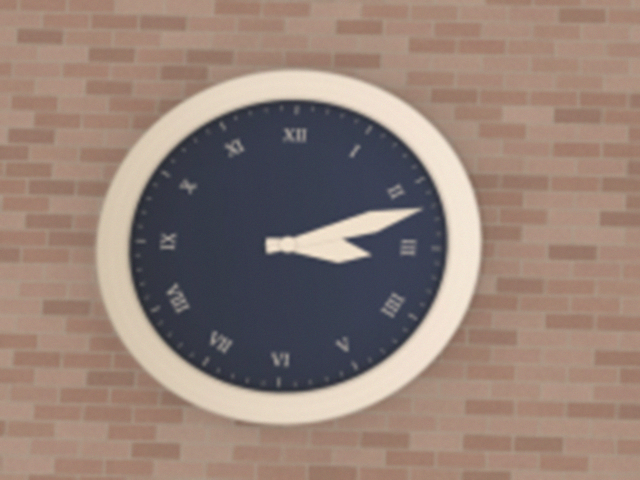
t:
3h12
